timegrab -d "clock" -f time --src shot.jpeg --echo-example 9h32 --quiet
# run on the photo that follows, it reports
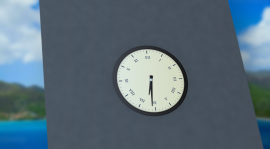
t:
6h31
